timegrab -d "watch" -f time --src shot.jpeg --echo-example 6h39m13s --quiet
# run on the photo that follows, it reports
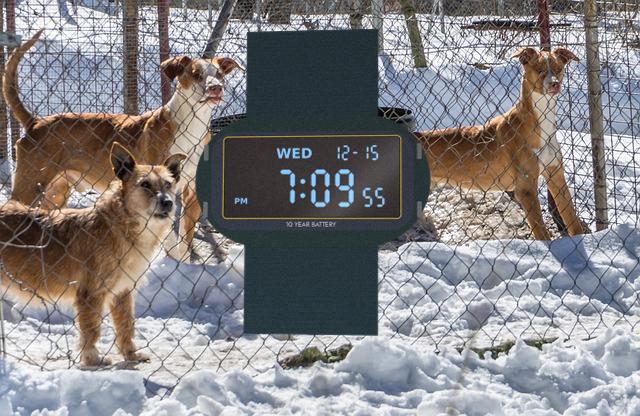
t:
7h09m55s
